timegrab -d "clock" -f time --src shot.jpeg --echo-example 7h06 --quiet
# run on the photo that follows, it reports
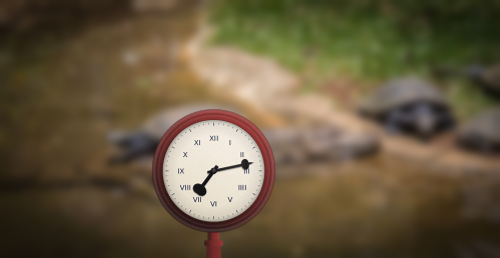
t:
7h13
